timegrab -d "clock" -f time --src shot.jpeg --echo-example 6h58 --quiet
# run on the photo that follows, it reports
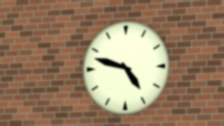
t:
4h48
